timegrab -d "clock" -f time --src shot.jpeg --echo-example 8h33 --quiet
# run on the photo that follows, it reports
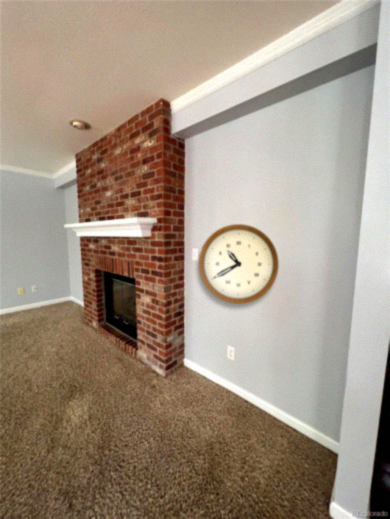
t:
10h40
